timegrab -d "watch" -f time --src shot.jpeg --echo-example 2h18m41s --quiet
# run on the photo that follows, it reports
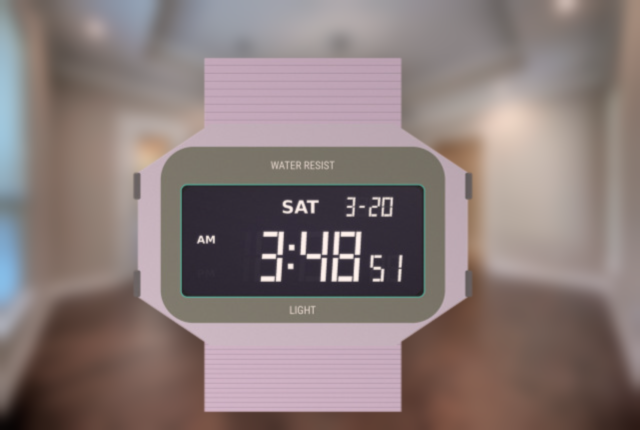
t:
3h48m51s
